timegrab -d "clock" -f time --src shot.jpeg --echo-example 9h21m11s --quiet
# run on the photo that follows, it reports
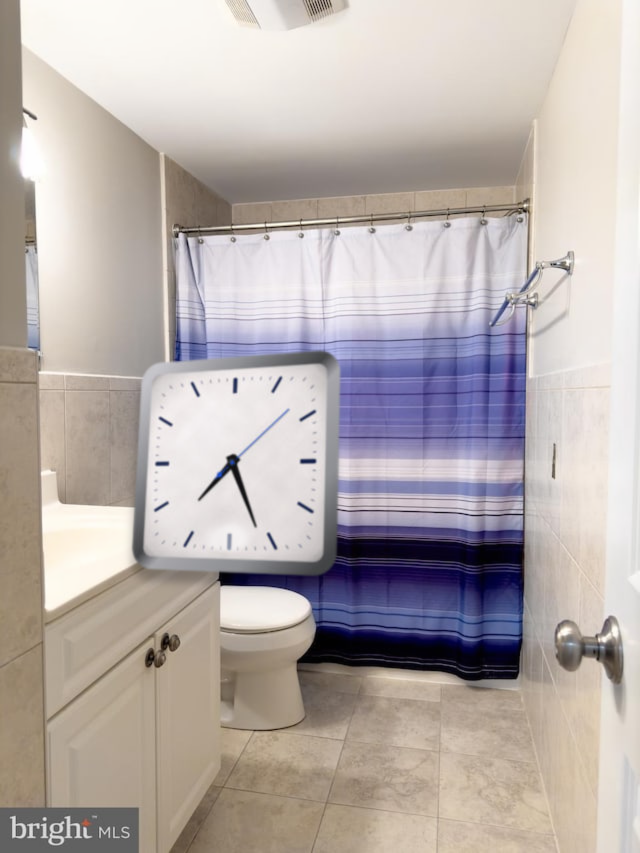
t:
7h26m08s
